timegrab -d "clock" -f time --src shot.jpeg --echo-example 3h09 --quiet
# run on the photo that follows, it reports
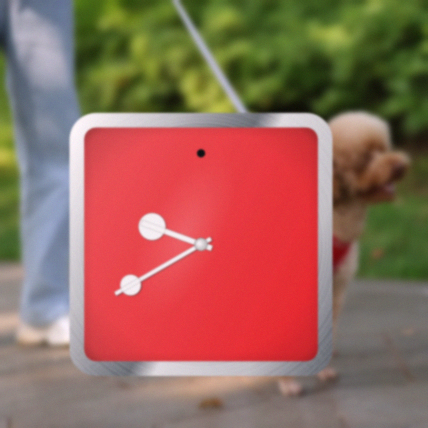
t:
9h40
